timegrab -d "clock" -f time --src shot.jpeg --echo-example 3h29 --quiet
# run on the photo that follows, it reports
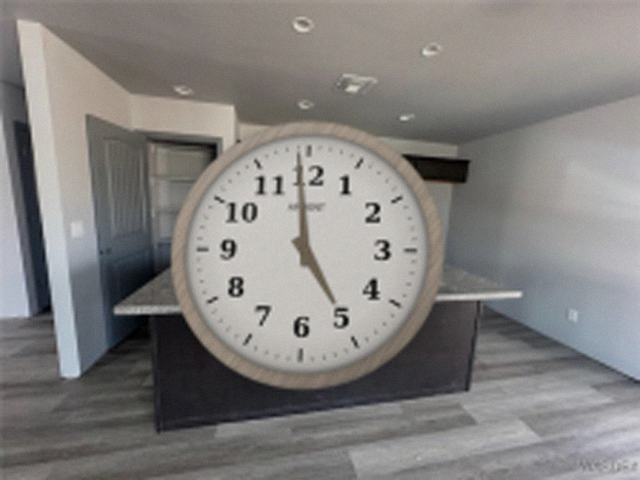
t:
4h59
